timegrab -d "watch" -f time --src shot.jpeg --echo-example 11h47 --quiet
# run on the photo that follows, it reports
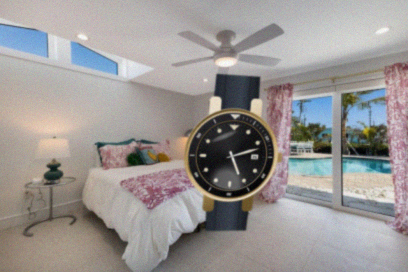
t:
5h12
